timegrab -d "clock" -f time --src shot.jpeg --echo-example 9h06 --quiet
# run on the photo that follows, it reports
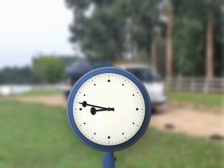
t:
8h47
